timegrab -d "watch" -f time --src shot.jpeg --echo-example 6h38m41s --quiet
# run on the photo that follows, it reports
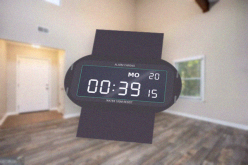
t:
0h39m15s
